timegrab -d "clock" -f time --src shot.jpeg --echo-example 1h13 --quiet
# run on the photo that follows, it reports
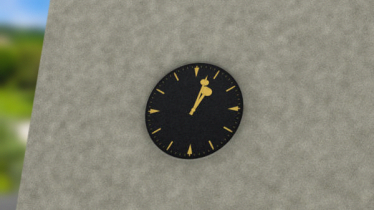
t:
1h03
